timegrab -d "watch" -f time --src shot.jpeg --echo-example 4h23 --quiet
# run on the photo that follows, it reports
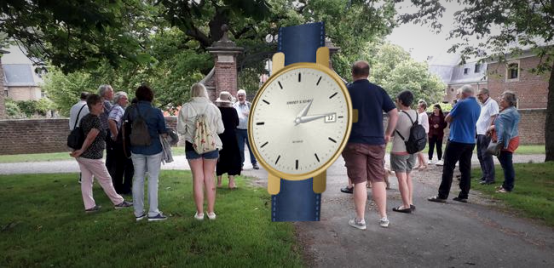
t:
1h14
